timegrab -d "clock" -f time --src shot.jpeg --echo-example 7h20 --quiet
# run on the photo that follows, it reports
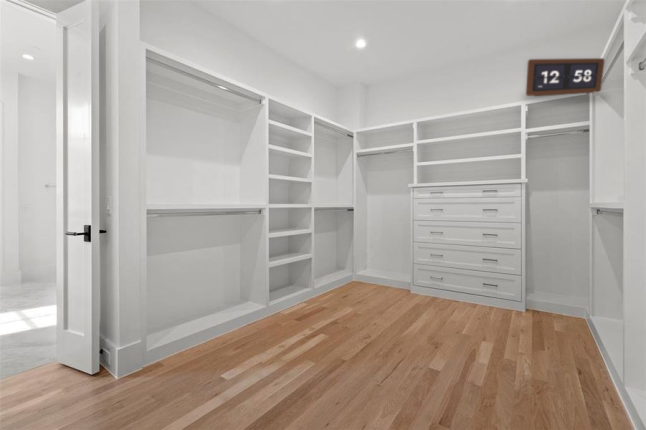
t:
12h58
